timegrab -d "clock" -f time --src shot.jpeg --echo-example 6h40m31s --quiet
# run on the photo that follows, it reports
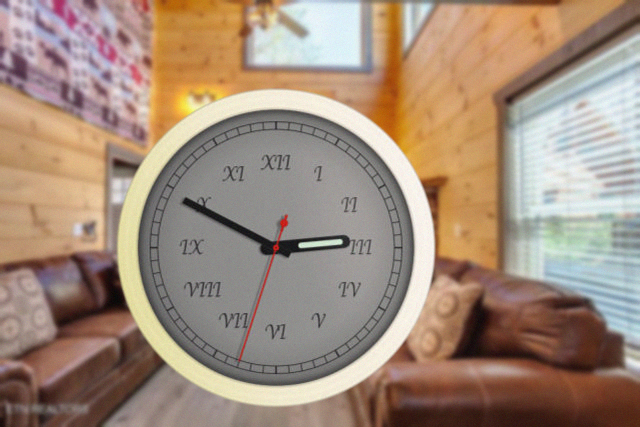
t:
2h49m33s
